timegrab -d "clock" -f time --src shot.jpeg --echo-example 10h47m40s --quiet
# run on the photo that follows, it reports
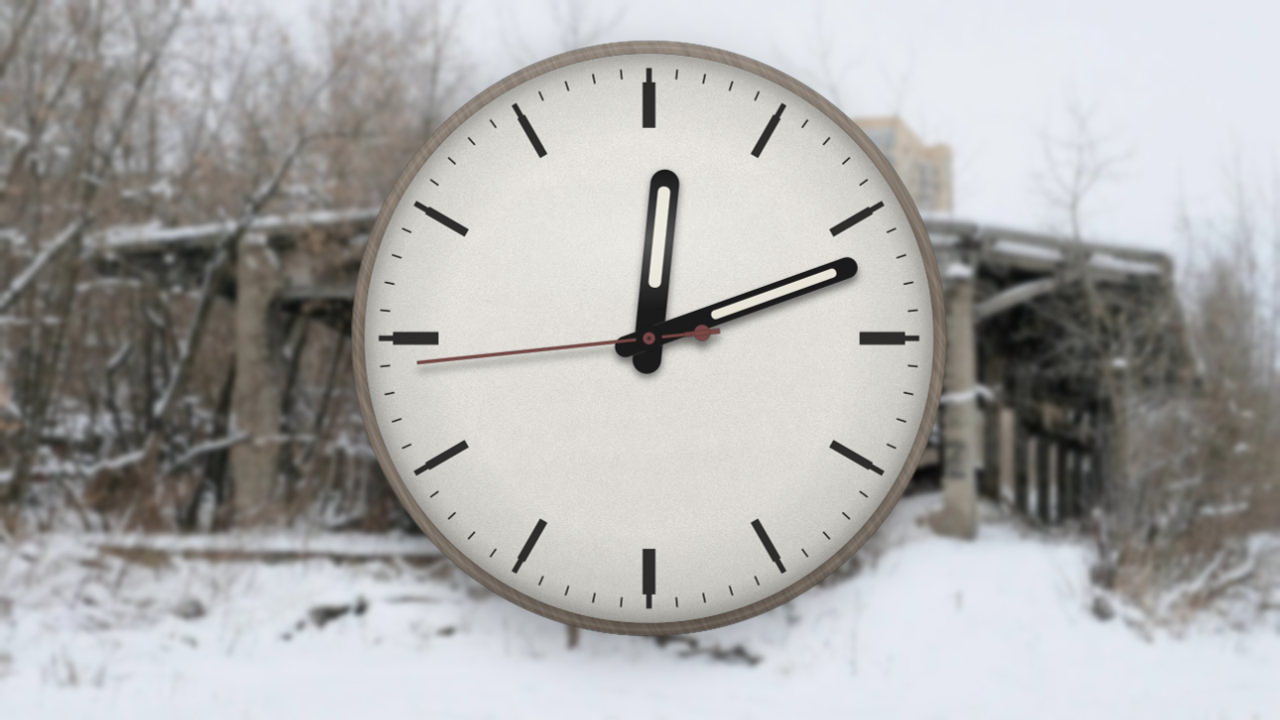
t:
12h11m44s
